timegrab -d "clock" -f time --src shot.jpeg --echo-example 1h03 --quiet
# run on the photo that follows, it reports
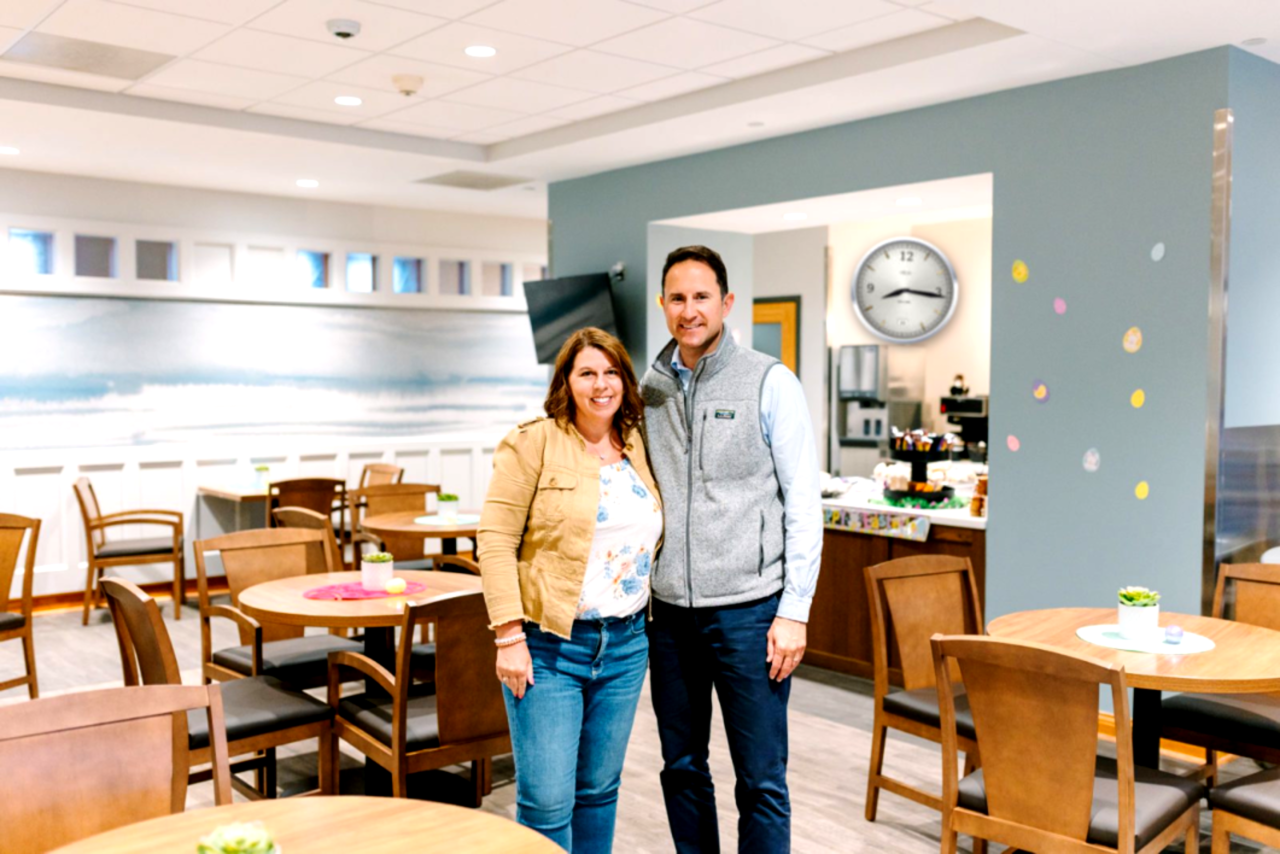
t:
8h16
